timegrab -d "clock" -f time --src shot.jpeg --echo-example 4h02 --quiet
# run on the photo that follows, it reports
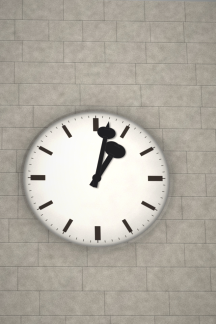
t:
1h02
